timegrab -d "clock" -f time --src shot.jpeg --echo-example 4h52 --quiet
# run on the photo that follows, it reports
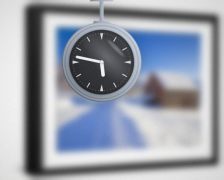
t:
5h47
